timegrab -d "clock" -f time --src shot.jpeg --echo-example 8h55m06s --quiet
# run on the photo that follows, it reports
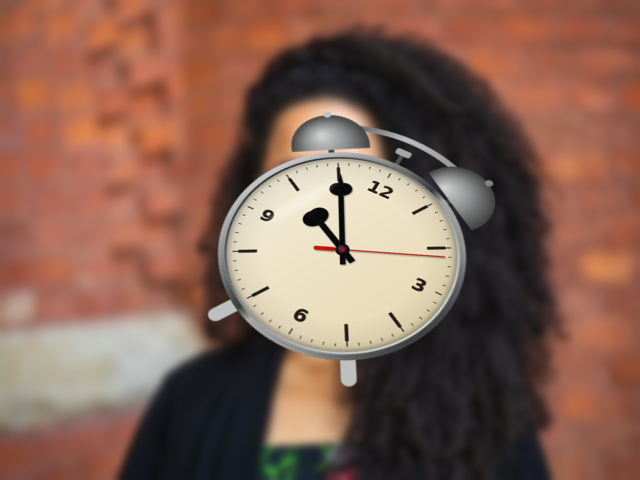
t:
9h55m11s
